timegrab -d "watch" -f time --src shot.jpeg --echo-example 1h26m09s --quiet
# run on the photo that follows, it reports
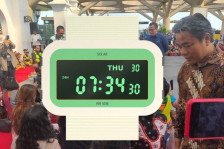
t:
7h34m30s
